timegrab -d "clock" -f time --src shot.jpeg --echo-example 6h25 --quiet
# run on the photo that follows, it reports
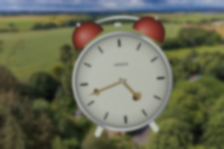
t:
4h42
